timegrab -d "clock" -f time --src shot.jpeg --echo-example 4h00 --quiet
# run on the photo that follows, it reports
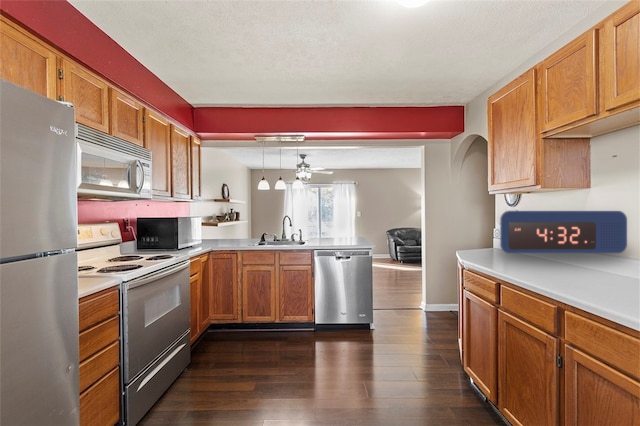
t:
4h32
